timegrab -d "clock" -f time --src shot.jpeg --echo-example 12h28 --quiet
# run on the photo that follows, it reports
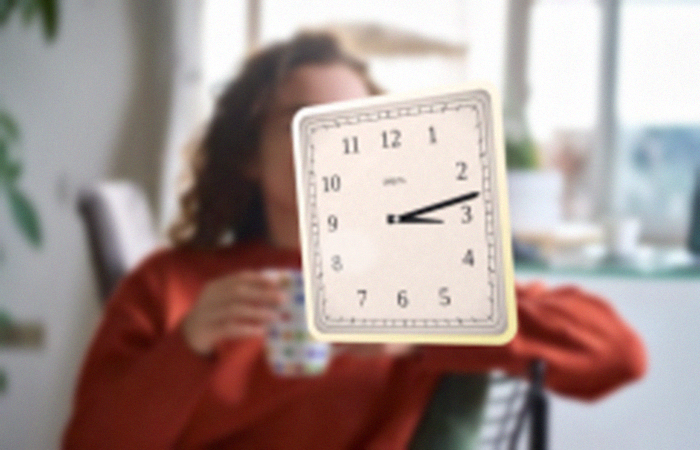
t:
3h13
